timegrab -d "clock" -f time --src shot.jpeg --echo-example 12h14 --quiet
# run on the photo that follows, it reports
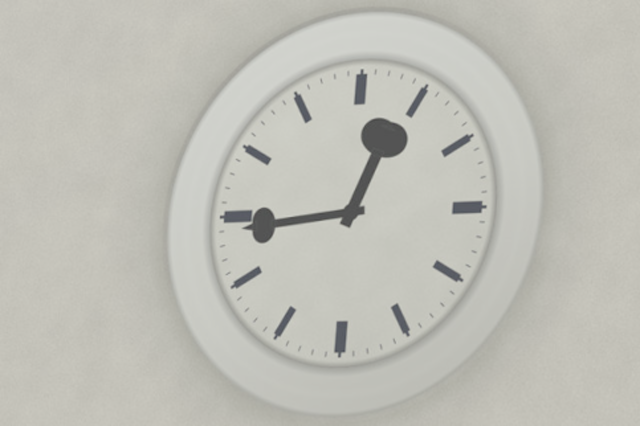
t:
12h44
